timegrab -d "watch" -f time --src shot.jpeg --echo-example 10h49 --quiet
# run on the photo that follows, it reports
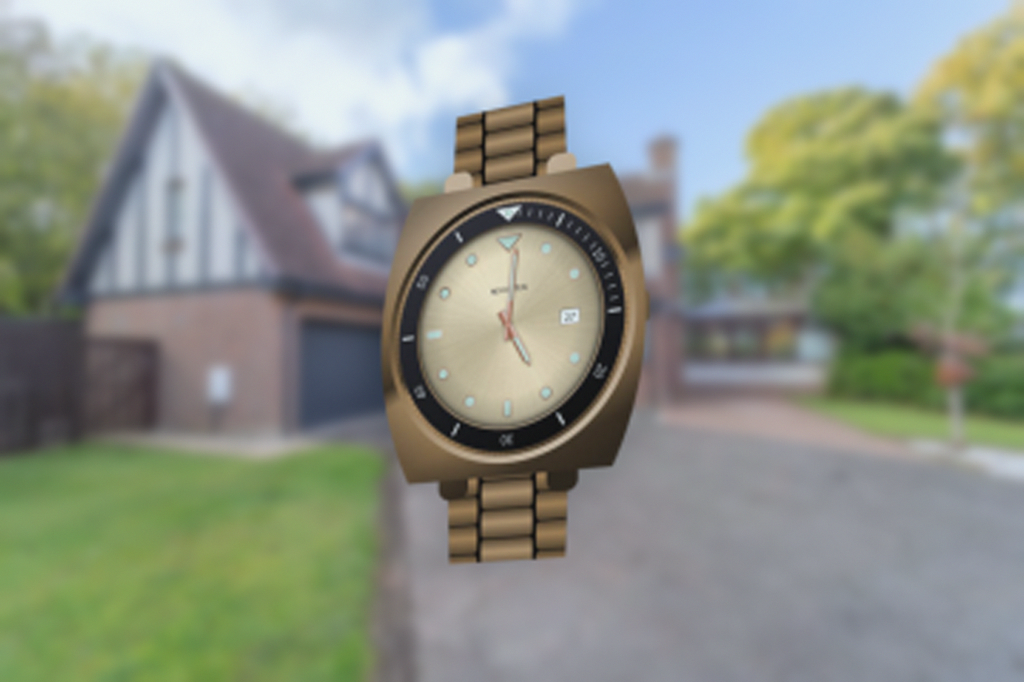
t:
5h01
